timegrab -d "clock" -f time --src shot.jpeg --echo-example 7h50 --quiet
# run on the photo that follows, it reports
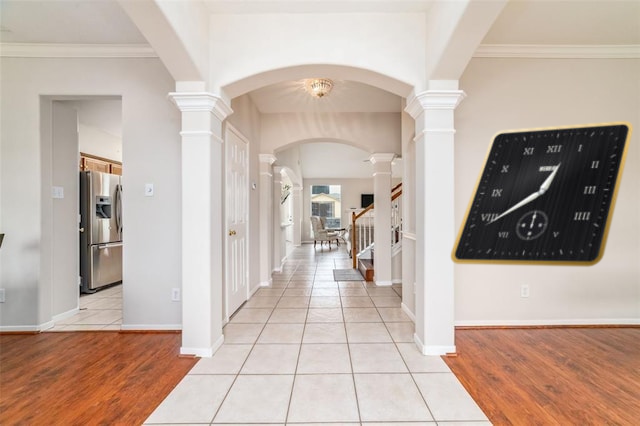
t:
12h39
